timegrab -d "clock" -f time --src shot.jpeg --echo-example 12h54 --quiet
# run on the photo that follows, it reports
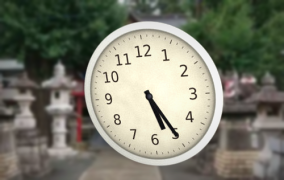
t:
5h25
